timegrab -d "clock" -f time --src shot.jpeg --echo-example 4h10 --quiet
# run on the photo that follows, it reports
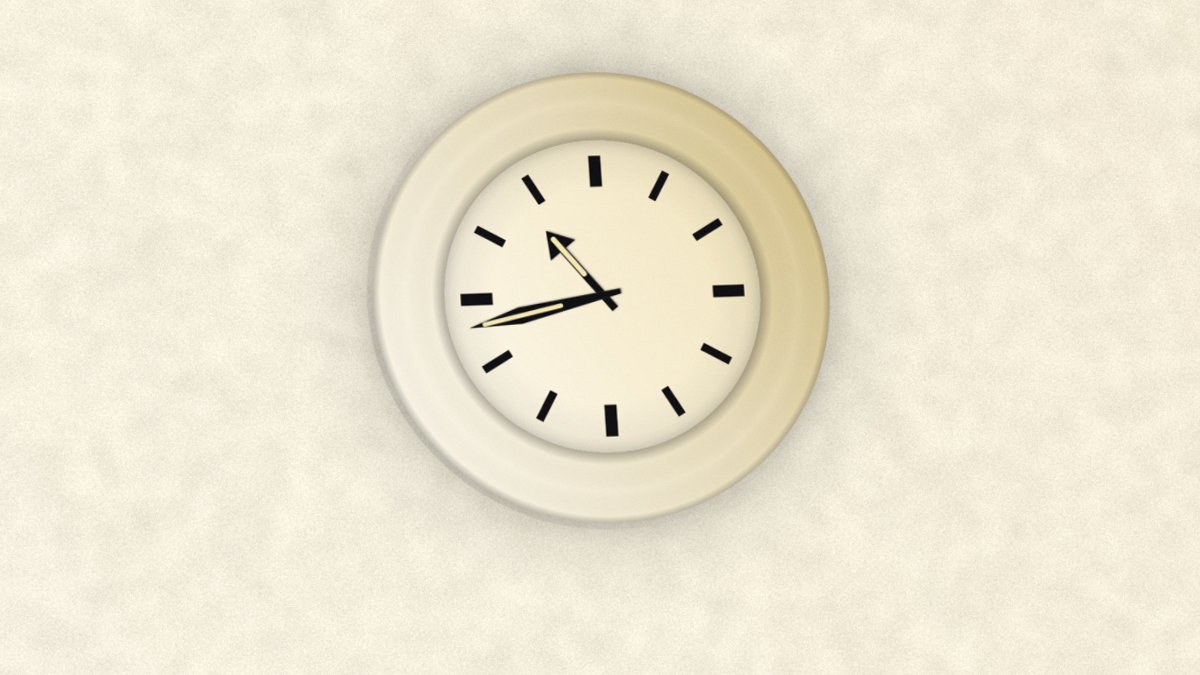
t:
10h43
